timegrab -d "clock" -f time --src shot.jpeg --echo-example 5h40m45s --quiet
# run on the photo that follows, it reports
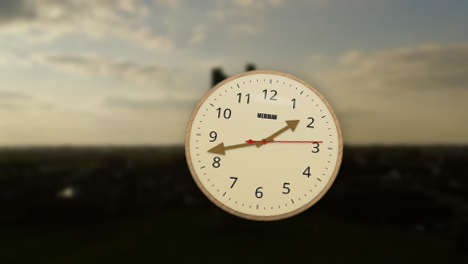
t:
1h42m14s
